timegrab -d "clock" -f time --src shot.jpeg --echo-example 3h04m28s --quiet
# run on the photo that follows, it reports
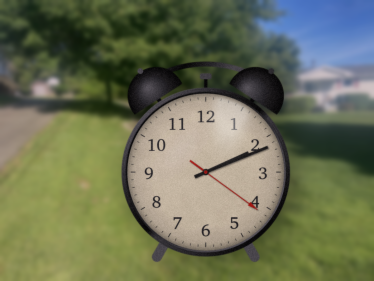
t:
2h11m21s
